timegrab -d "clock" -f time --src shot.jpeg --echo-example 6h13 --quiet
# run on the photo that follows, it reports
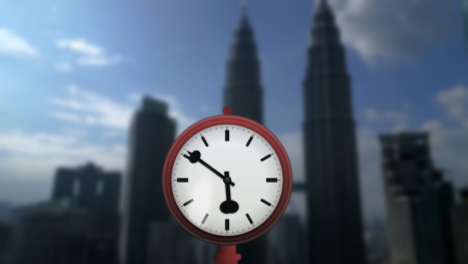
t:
5h51
